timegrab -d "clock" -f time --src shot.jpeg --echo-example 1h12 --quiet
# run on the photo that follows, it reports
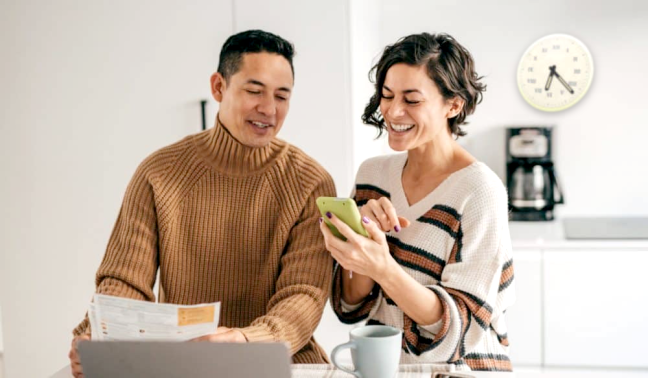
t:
6h22
